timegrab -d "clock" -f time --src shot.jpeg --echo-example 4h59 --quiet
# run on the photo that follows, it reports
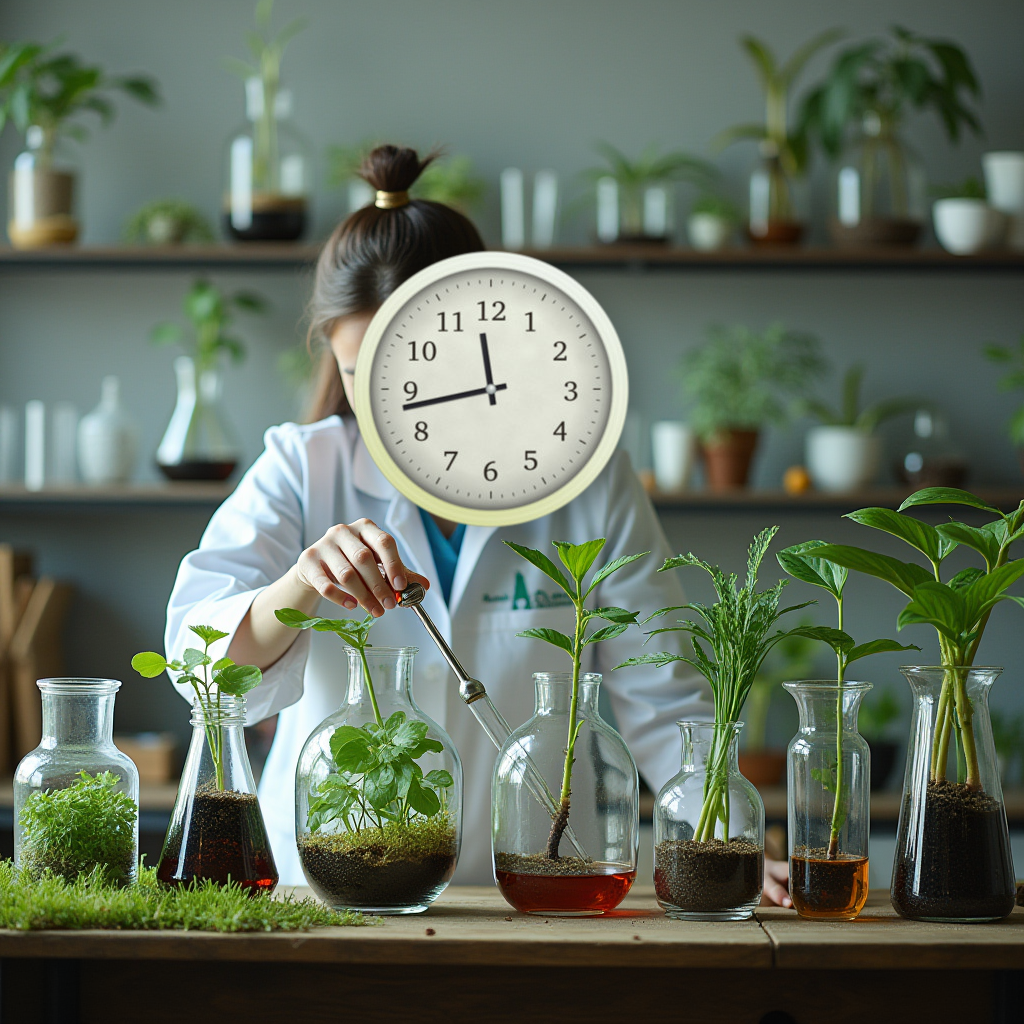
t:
11h43
